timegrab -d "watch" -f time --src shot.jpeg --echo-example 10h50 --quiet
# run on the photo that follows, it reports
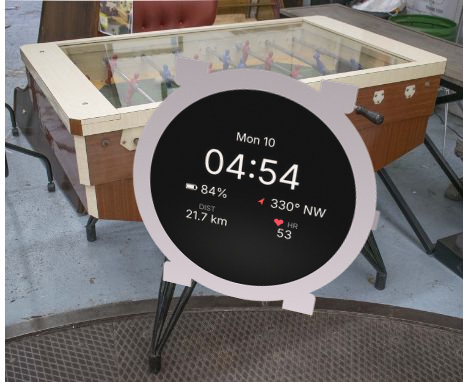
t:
4h54
